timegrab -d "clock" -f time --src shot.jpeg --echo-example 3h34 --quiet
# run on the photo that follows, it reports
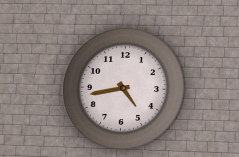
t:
4h43
